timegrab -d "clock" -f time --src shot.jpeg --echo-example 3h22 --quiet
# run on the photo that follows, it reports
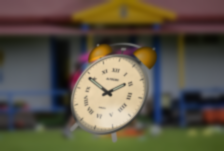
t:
1h49
